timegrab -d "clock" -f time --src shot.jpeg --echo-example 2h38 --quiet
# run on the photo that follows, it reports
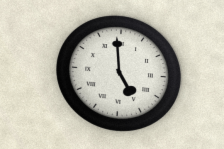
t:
4h59
